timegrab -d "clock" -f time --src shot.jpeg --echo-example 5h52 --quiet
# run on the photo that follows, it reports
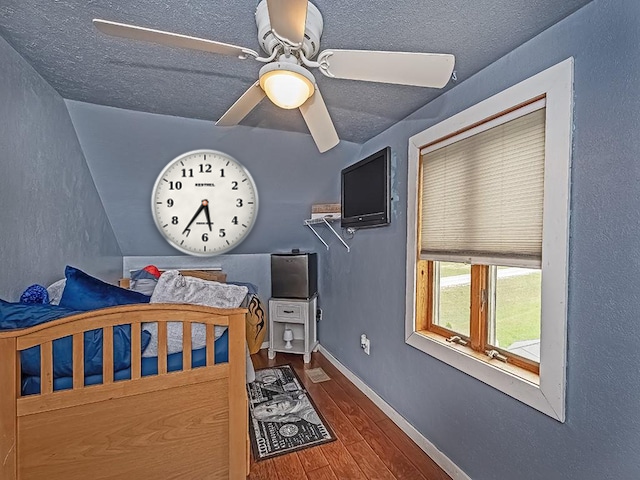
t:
5h36
